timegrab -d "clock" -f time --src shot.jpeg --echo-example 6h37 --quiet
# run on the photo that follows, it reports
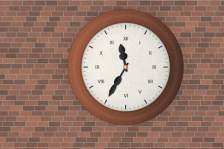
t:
11h35
